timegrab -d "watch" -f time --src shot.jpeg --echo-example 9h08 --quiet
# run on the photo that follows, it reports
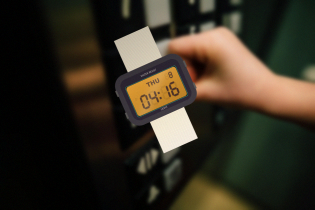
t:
4h16
